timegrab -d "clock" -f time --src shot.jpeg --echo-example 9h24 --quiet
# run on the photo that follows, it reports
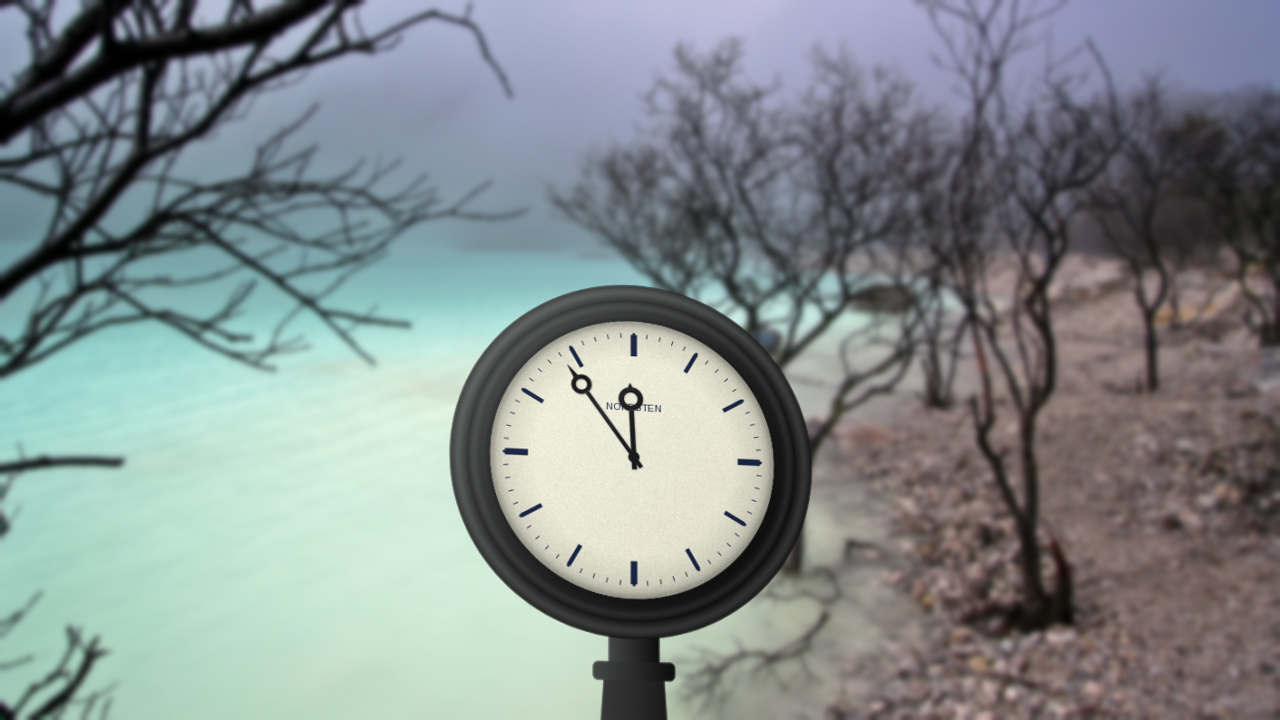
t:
11h54
